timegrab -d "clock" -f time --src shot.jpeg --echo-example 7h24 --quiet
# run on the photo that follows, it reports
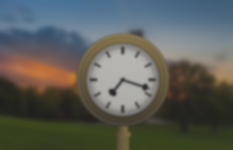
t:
7h18
